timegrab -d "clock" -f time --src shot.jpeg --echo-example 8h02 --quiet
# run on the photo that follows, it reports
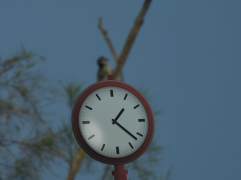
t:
1h22
